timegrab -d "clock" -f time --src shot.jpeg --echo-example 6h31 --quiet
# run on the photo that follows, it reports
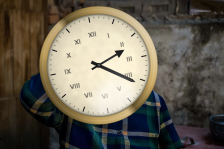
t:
2h21
